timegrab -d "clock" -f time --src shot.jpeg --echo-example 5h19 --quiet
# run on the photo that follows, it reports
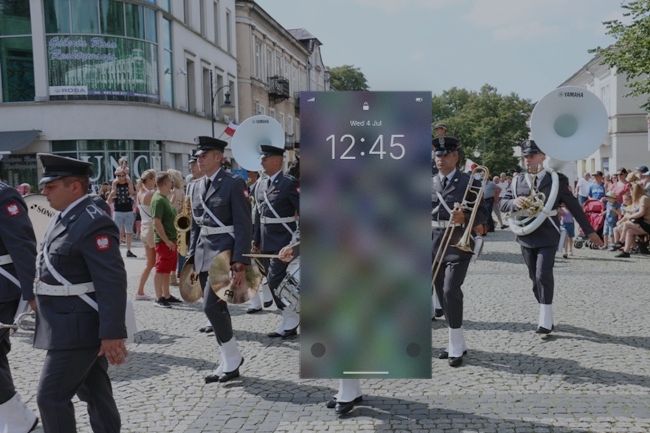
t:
12h45
